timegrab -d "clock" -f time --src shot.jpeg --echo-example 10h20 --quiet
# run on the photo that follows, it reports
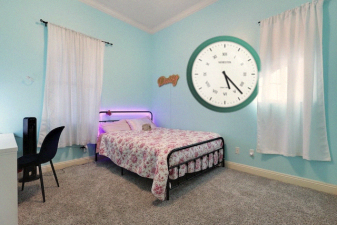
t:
5h23
